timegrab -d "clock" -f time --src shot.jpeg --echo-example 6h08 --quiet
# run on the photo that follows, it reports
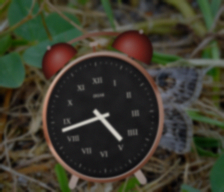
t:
4h43
